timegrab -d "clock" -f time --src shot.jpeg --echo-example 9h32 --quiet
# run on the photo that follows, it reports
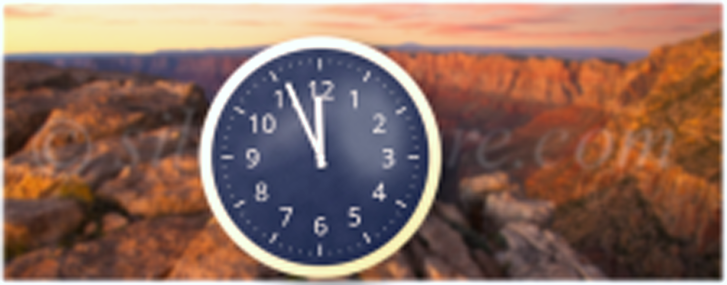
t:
11h56
